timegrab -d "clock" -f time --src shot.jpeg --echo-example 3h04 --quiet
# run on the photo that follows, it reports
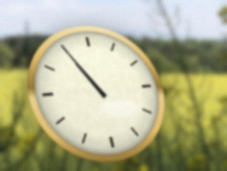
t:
10h55
